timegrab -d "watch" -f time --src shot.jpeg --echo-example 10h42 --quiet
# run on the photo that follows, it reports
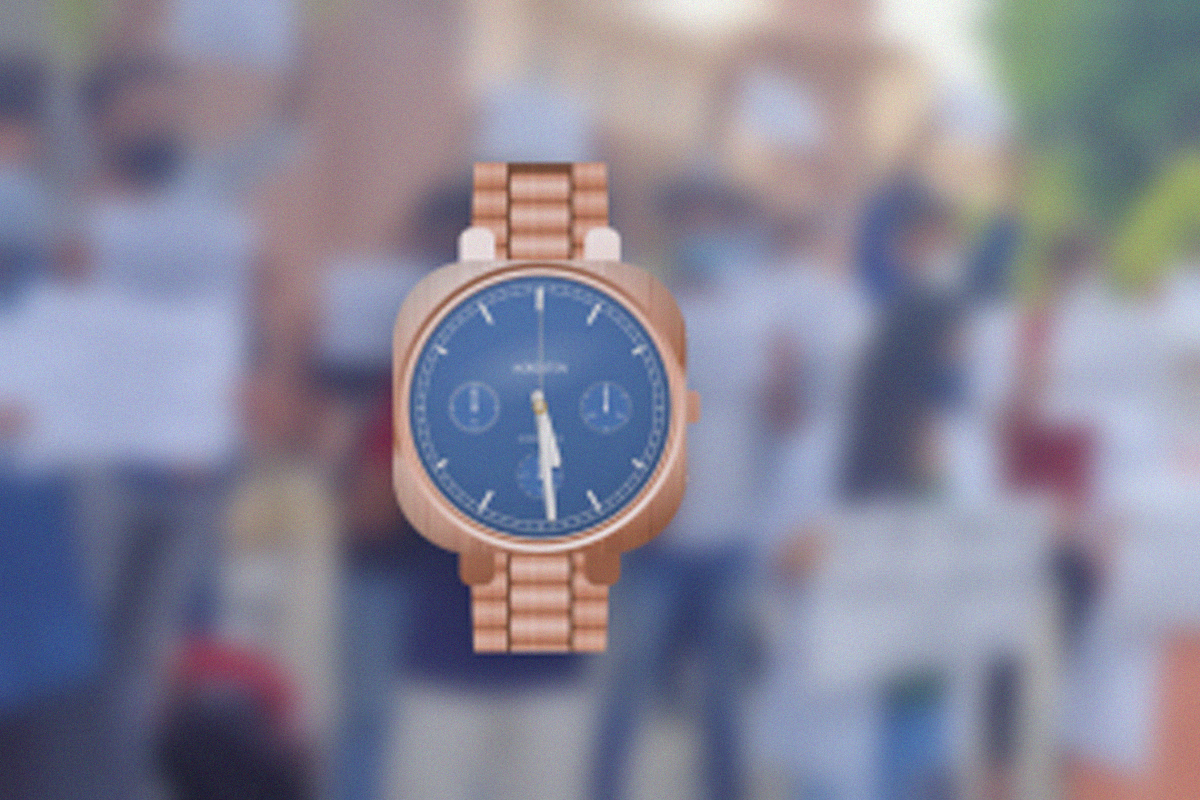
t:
5h29
